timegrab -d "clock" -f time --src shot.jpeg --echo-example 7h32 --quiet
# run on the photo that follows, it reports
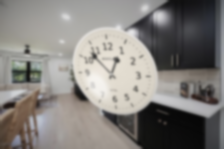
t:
12h53
